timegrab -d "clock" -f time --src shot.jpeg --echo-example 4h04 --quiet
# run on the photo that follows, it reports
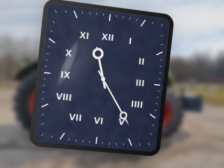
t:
11h24
